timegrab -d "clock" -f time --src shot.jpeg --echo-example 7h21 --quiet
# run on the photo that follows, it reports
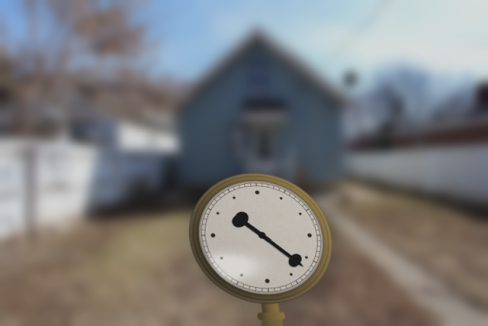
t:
10h22
